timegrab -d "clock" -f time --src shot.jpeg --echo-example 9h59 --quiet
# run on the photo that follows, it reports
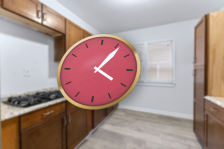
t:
4h06
